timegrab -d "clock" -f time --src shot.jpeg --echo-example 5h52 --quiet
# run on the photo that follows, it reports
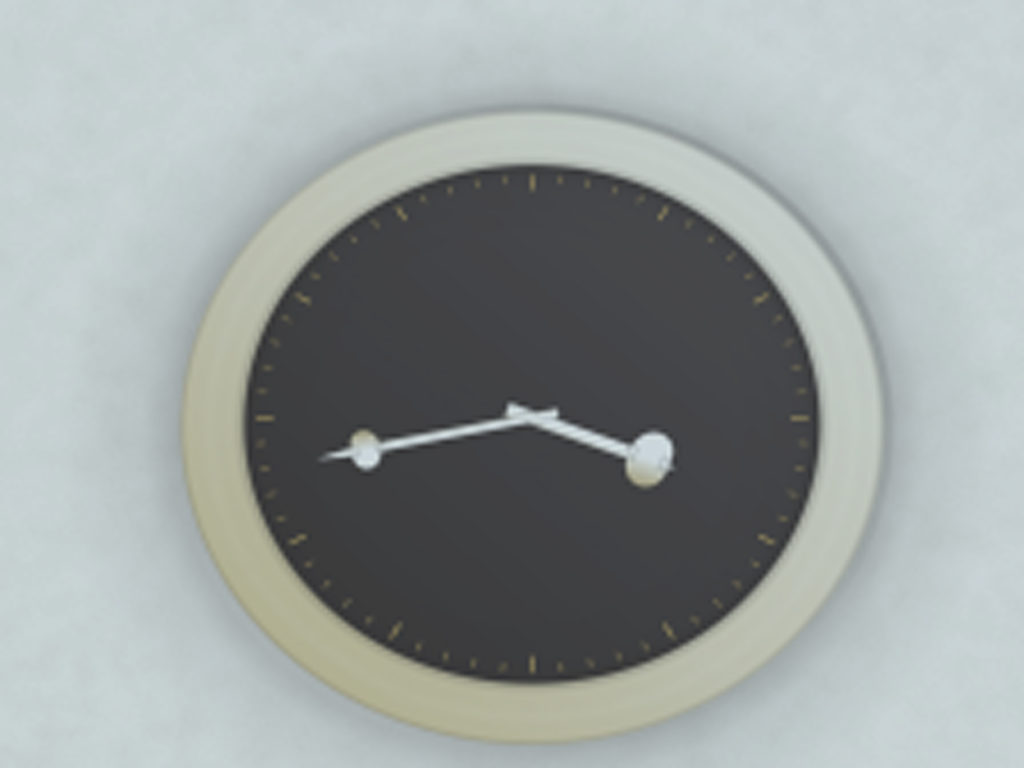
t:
3h43
